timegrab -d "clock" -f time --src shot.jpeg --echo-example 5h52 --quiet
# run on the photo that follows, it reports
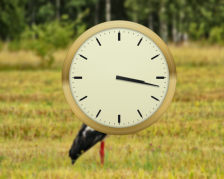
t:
3h17
